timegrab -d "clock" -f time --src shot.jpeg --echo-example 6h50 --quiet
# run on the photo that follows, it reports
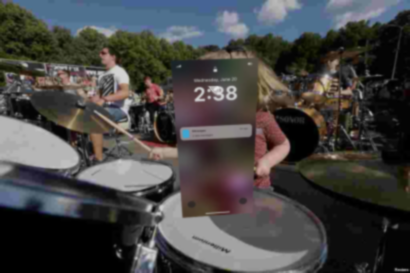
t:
2h38
